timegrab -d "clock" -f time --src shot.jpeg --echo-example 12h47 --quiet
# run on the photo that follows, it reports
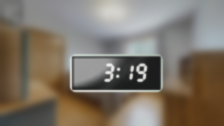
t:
3h19
